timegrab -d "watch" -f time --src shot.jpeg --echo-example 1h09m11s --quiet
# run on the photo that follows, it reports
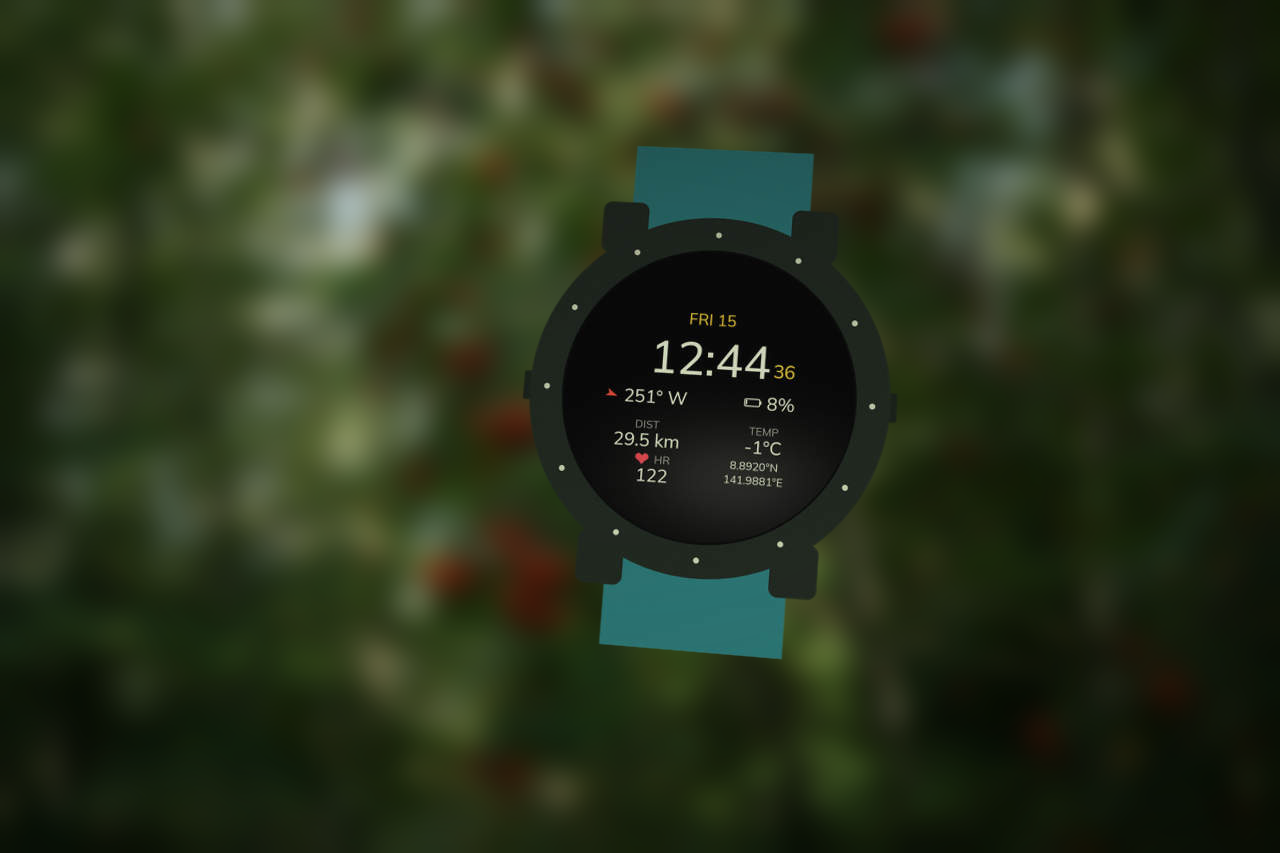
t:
12h44m36s
